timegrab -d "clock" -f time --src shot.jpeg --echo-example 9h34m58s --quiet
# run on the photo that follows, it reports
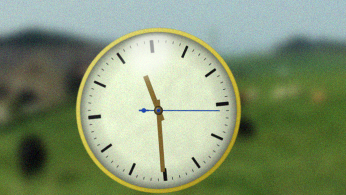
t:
11h30m16s
